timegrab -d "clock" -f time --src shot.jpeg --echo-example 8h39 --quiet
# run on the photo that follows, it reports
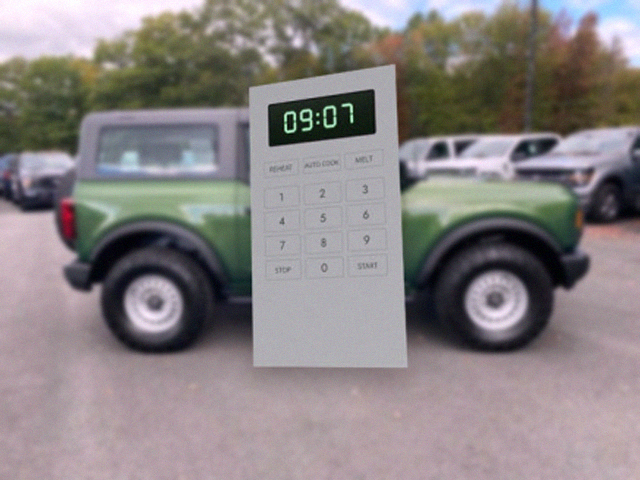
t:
9h07
